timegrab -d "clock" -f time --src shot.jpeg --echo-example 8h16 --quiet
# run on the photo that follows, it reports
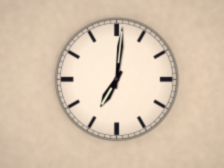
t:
7h01
